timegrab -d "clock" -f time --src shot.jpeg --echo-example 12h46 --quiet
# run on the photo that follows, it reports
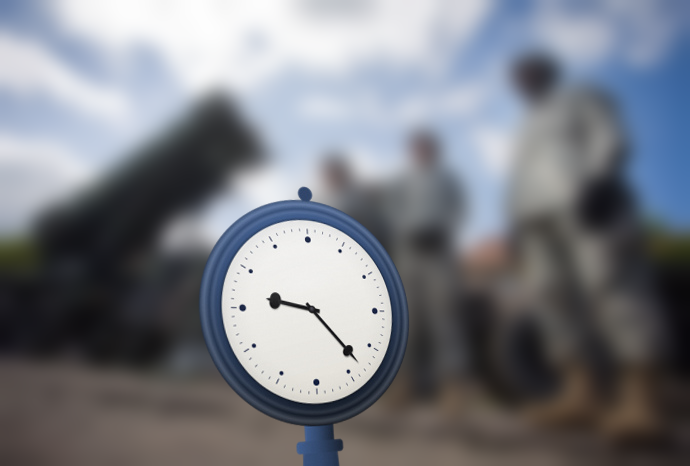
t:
9h23
